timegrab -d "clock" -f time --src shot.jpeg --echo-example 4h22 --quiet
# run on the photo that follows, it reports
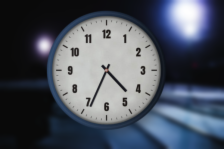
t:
4h34
